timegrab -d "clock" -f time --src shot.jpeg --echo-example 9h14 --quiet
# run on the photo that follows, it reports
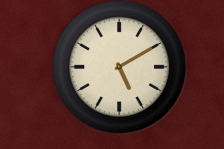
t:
5h10
